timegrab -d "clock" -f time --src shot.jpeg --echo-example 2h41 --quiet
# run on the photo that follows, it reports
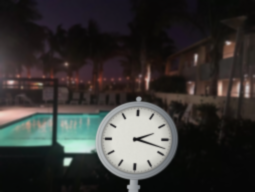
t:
2h18
